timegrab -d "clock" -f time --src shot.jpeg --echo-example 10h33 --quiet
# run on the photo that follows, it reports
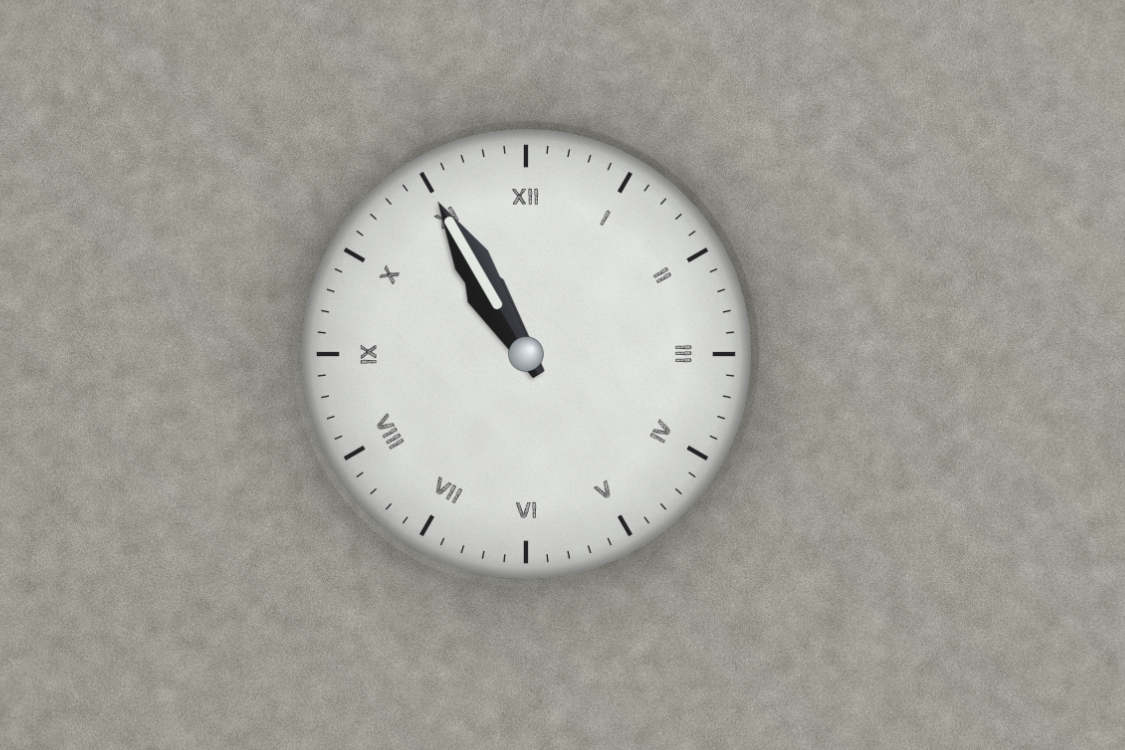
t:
10h55
